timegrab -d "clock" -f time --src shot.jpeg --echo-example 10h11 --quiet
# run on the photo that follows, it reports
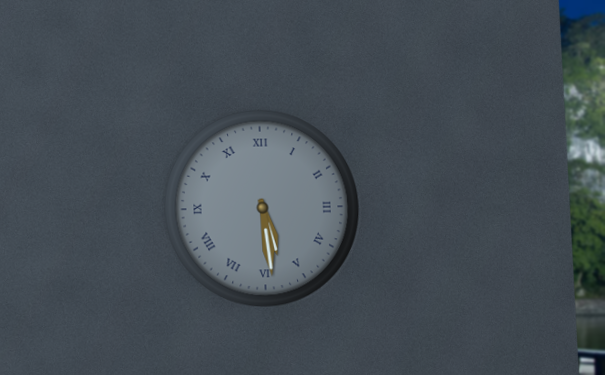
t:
5h29
